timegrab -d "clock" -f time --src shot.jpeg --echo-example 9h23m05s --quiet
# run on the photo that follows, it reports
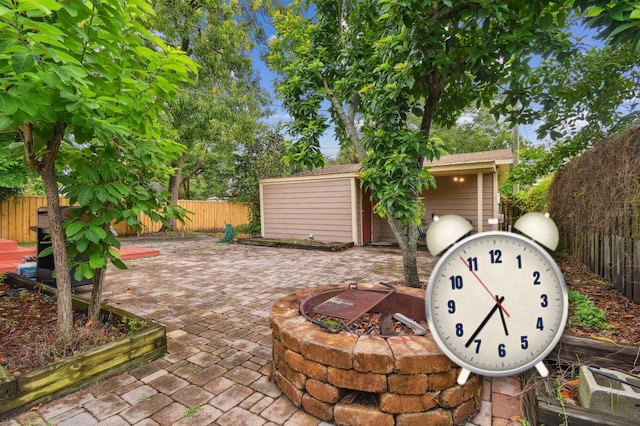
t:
5h36m54s
